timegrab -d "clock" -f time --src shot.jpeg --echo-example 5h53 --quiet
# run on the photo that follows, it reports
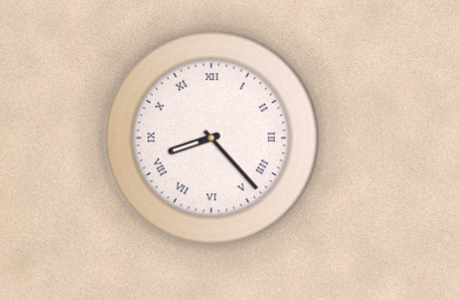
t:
8h23
